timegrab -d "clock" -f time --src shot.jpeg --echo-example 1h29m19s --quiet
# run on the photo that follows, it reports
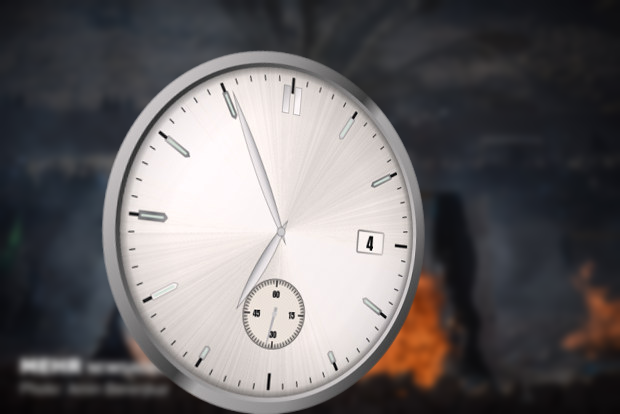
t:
6h55m32s
